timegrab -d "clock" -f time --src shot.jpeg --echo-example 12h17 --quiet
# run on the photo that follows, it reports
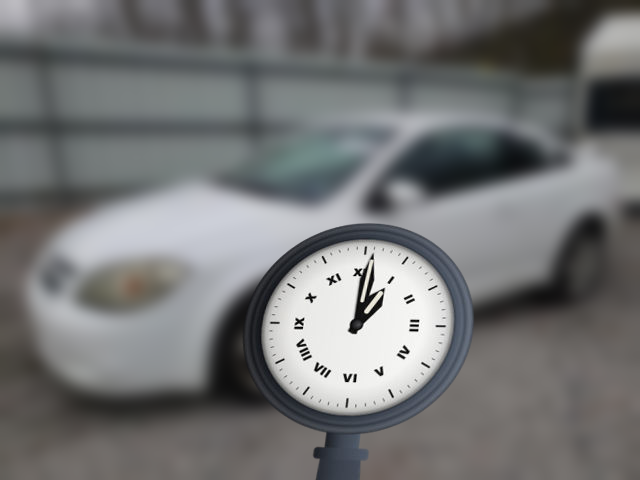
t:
1h01
